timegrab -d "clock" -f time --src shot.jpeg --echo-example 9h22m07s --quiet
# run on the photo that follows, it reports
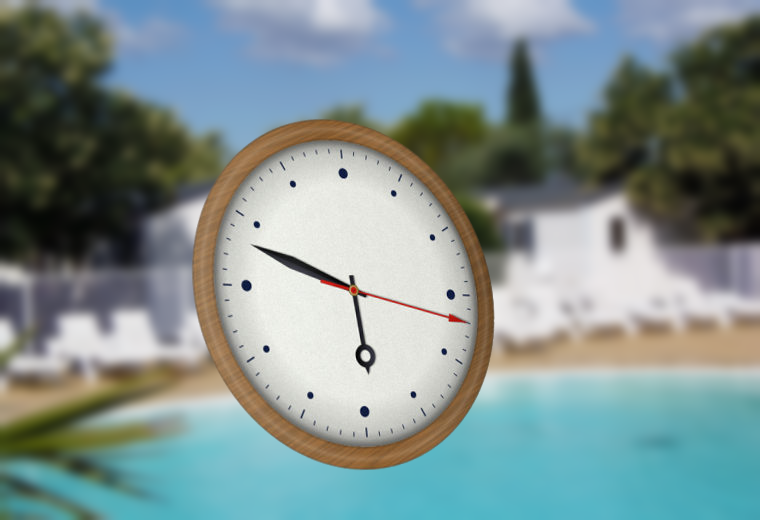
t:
5h48m17s
